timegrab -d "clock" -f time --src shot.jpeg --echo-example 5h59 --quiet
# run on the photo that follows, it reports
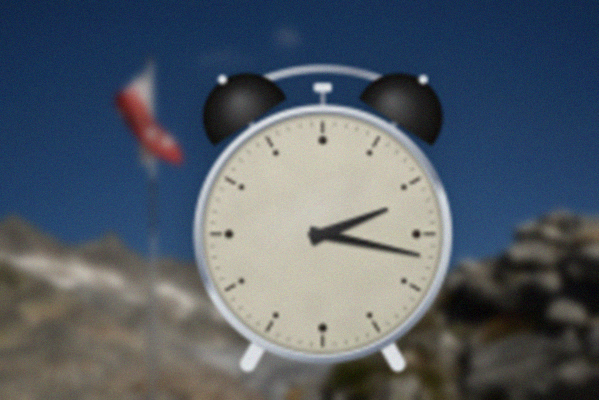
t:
2h17
